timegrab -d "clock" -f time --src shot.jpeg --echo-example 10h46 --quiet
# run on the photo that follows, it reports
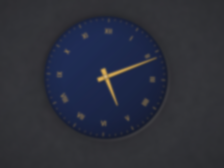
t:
5h11
